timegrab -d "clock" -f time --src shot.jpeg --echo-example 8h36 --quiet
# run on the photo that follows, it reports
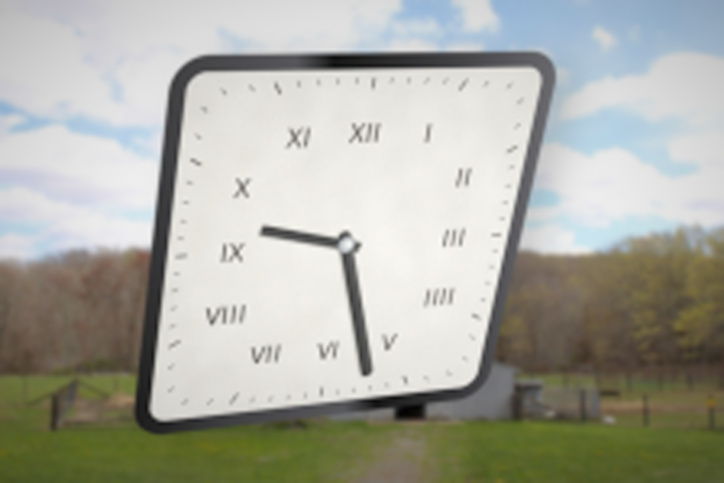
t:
9h27
